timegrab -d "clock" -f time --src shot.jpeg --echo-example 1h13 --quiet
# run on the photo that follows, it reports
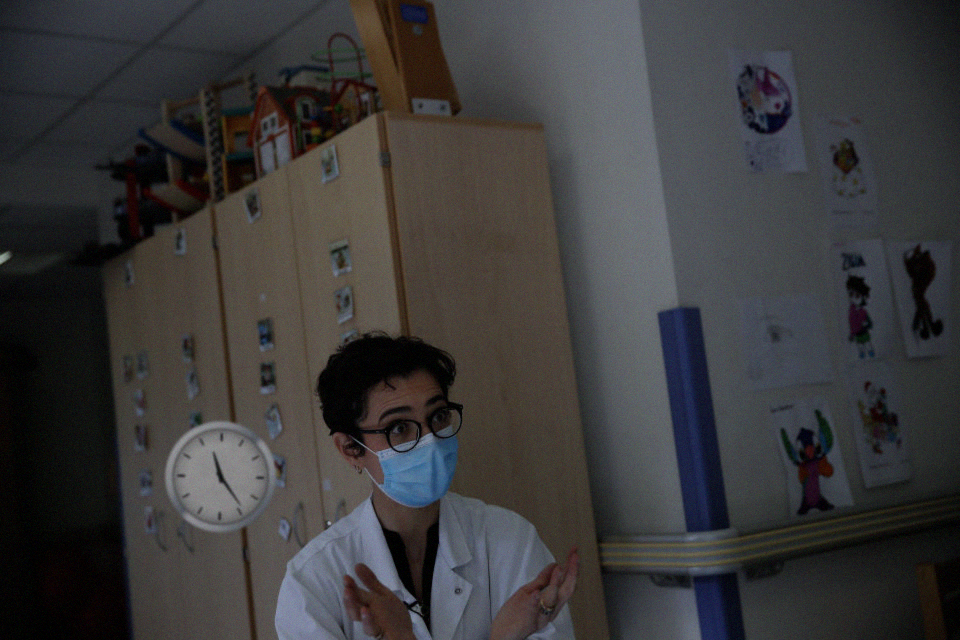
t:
11h24
